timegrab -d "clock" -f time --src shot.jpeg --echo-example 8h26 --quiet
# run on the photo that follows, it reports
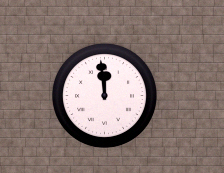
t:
11h59
